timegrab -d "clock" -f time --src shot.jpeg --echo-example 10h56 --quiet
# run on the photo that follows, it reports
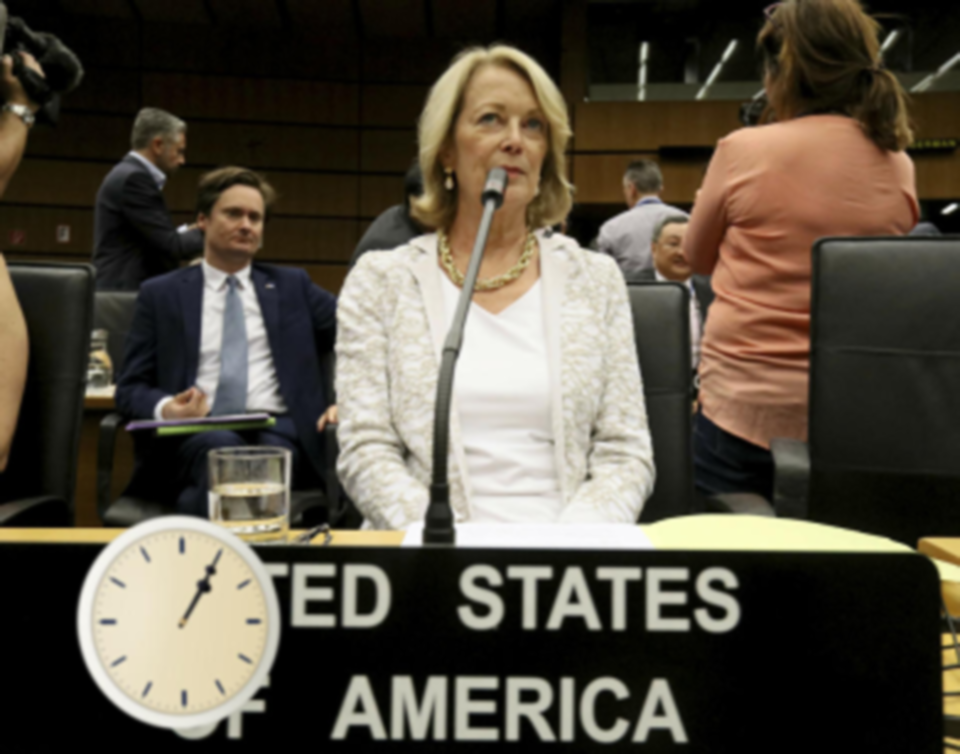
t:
1h05
